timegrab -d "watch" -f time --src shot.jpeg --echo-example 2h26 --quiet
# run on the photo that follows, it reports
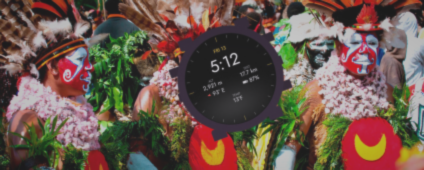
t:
5h12
